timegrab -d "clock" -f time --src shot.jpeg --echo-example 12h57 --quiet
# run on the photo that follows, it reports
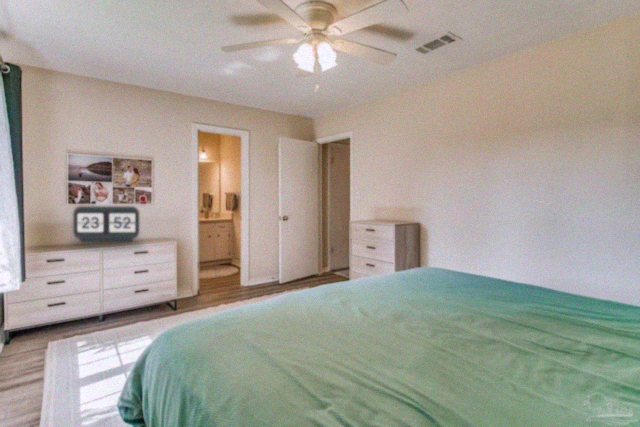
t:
23h52
